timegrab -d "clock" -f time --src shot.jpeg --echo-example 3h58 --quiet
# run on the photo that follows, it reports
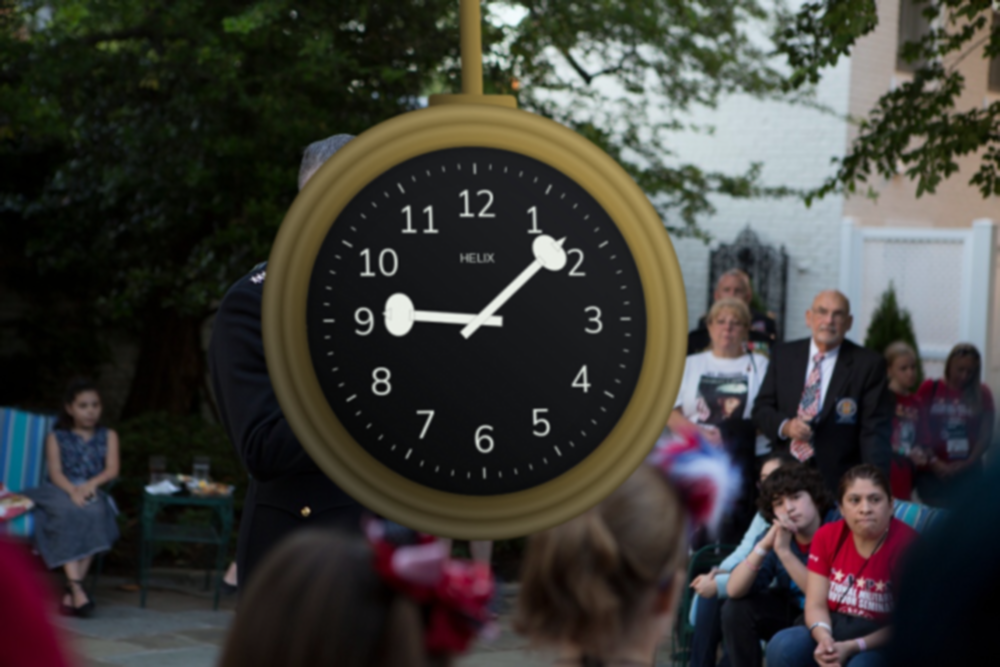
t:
9h08
